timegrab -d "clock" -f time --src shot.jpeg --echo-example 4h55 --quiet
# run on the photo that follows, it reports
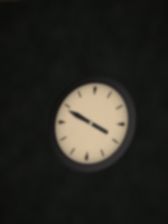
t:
3h49
